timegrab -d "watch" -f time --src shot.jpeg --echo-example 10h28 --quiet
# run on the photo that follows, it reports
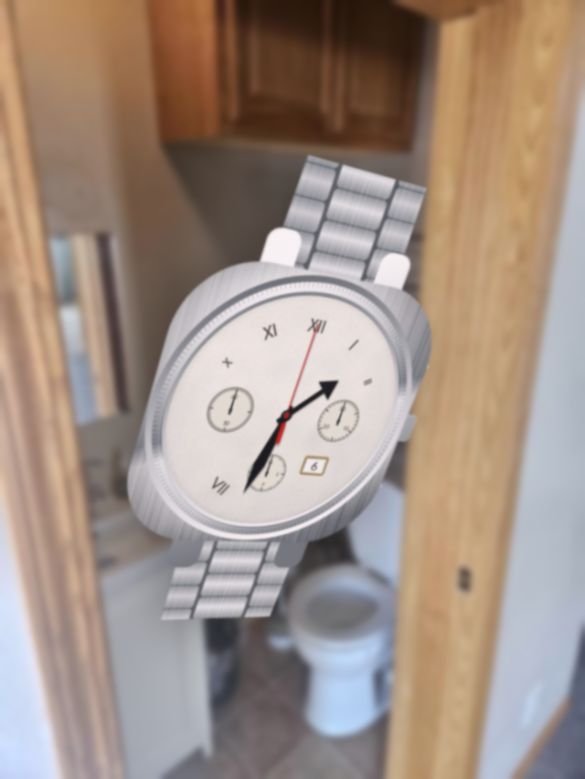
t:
1h32
